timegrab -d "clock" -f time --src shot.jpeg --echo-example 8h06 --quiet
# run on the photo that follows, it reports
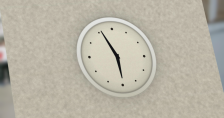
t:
5h56
